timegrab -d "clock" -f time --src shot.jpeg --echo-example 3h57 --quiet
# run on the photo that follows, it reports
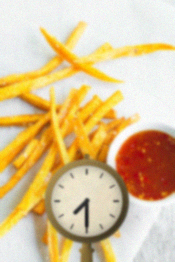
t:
7h30
